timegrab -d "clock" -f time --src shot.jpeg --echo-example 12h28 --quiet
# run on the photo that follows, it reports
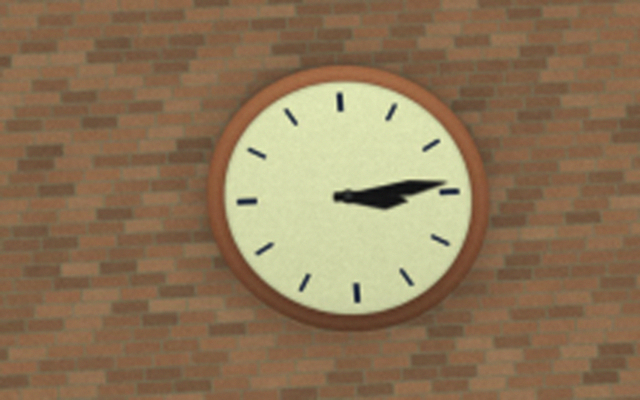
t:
3h14
